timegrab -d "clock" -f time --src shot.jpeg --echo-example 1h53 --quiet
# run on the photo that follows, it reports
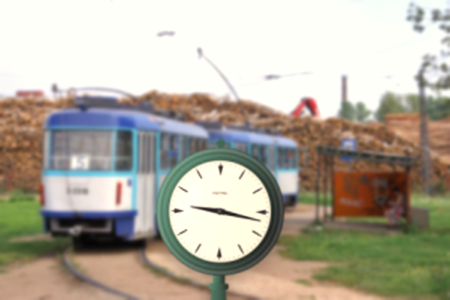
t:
9h17
